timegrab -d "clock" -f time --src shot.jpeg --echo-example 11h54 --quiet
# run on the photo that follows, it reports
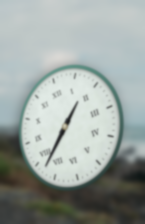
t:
1h38
